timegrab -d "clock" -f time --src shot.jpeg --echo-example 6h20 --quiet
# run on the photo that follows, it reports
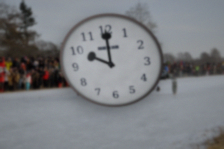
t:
10h00
